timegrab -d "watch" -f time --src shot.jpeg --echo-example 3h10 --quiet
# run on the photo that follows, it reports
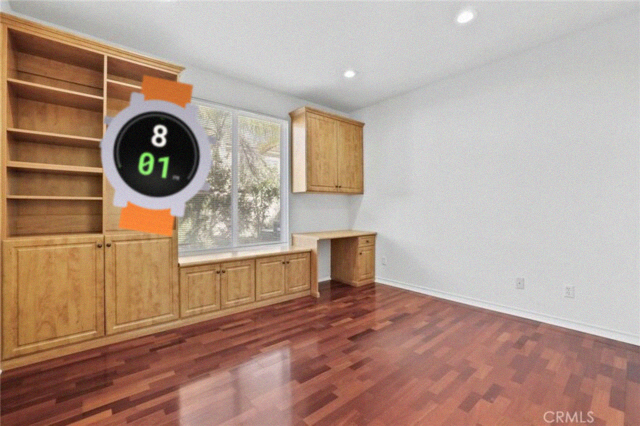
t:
8h01
